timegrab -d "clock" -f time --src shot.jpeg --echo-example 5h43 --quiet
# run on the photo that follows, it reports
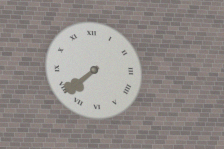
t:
7h39
